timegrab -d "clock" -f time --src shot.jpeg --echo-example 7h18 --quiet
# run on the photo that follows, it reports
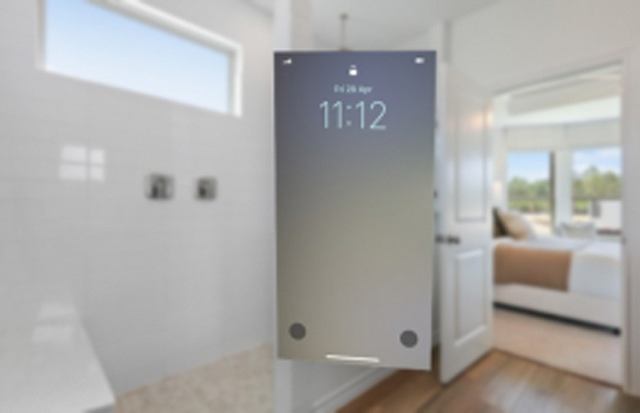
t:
11h12
